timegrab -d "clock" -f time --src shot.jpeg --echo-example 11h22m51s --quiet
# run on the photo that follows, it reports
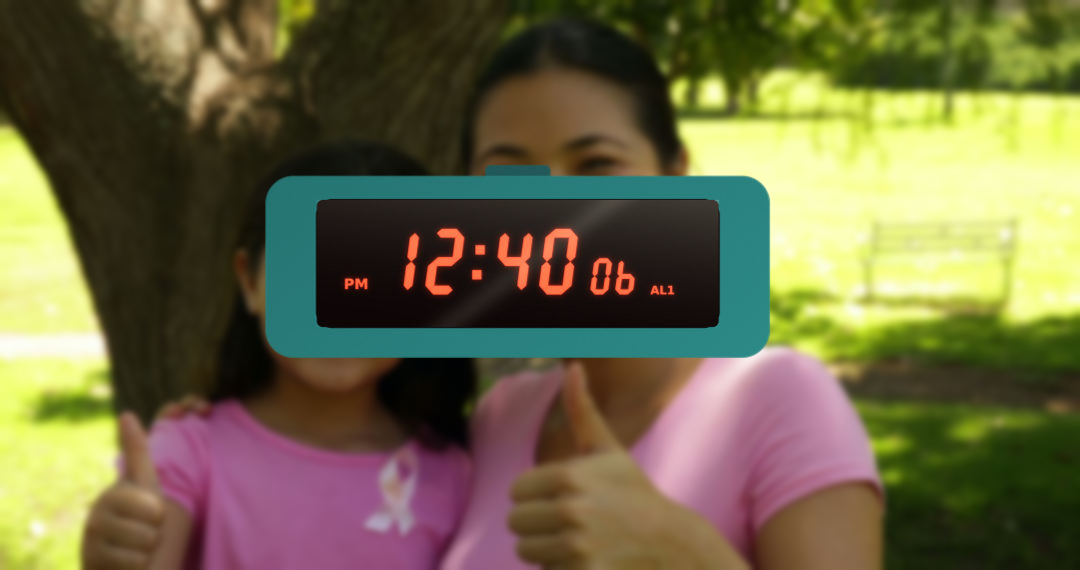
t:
12h40m06s
